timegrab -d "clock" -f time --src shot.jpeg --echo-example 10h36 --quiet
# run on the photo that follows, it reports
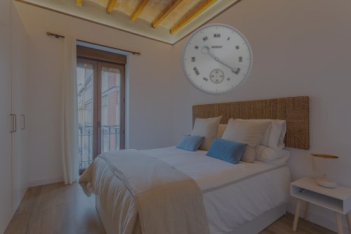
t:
10h20
